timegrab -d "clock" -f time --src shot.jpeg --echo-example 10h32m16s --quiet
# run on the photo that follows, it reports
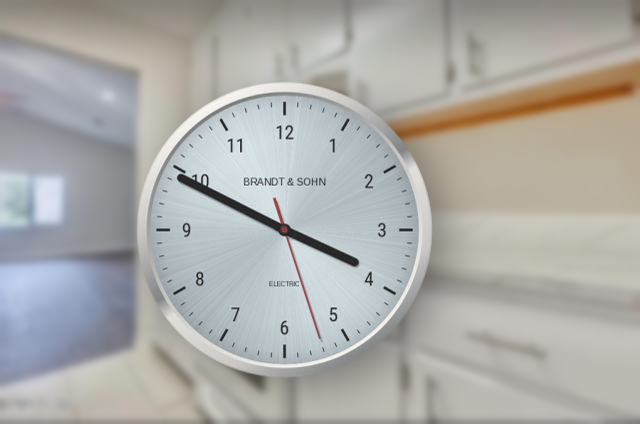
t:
3h49m27s
